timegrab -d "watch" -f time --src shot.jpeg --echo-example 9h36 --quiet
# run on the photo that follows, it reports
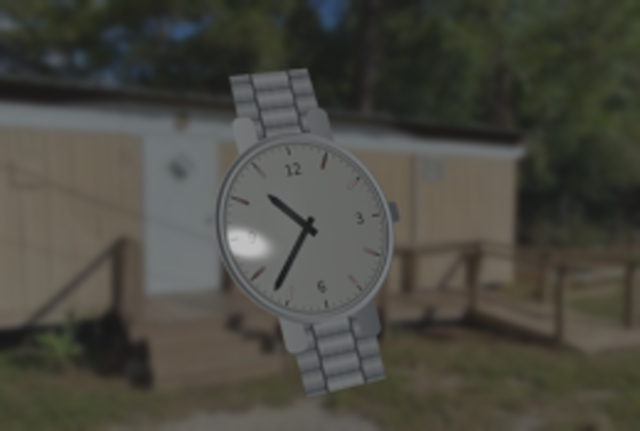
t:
10h37
